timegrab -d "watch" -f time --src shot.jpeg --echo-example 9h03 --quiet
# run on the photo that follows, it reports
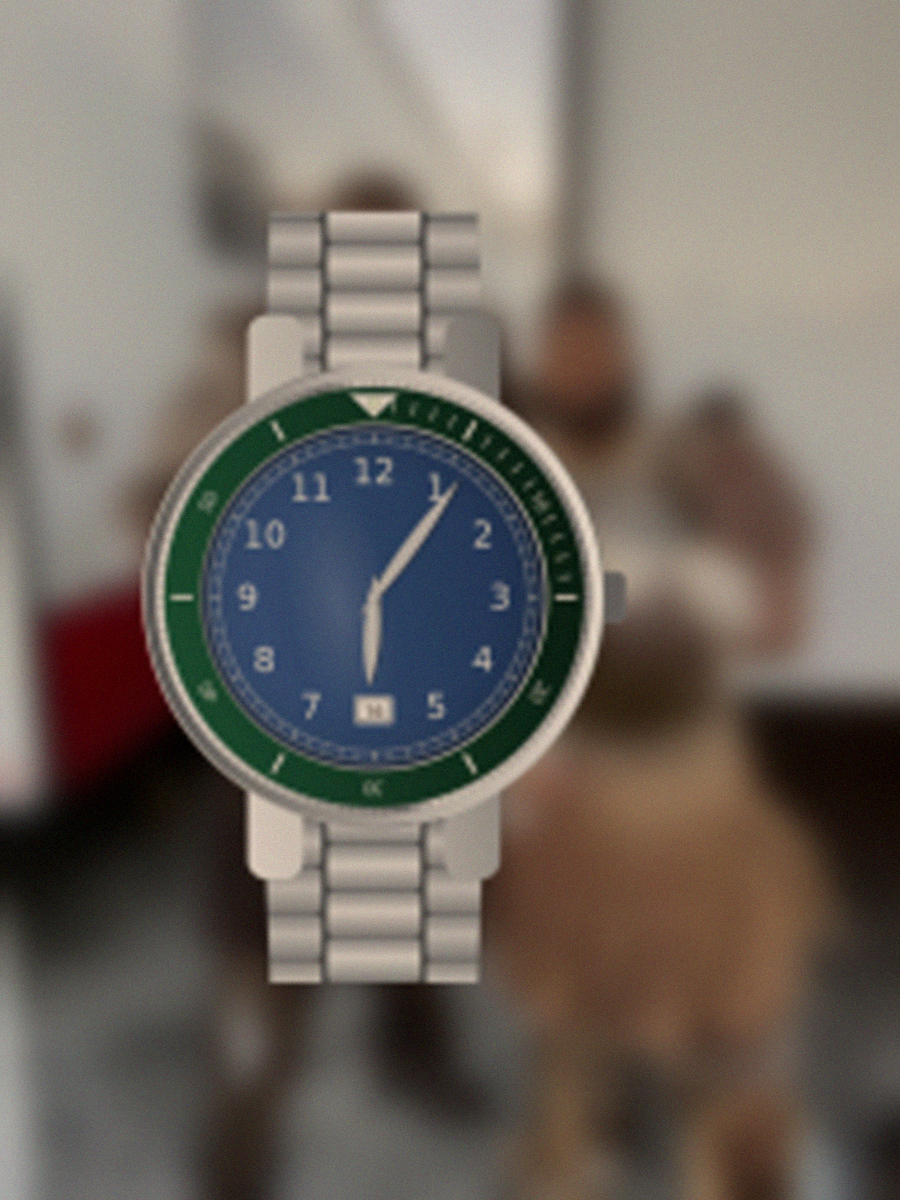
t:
6h06
